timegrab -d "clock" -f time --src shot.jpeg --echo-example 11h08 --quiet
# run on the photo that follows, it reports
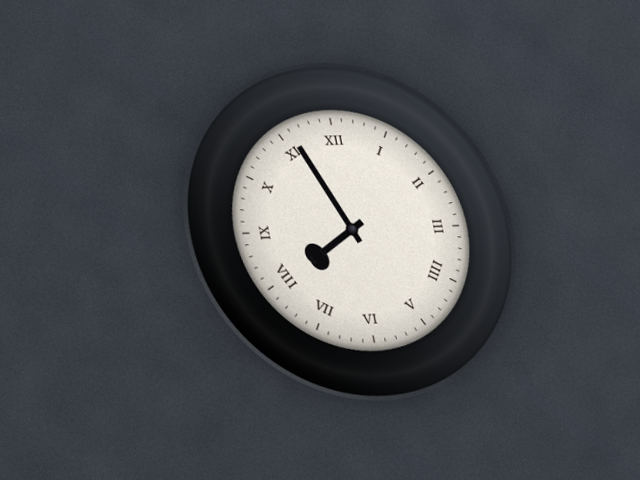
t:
7h56
